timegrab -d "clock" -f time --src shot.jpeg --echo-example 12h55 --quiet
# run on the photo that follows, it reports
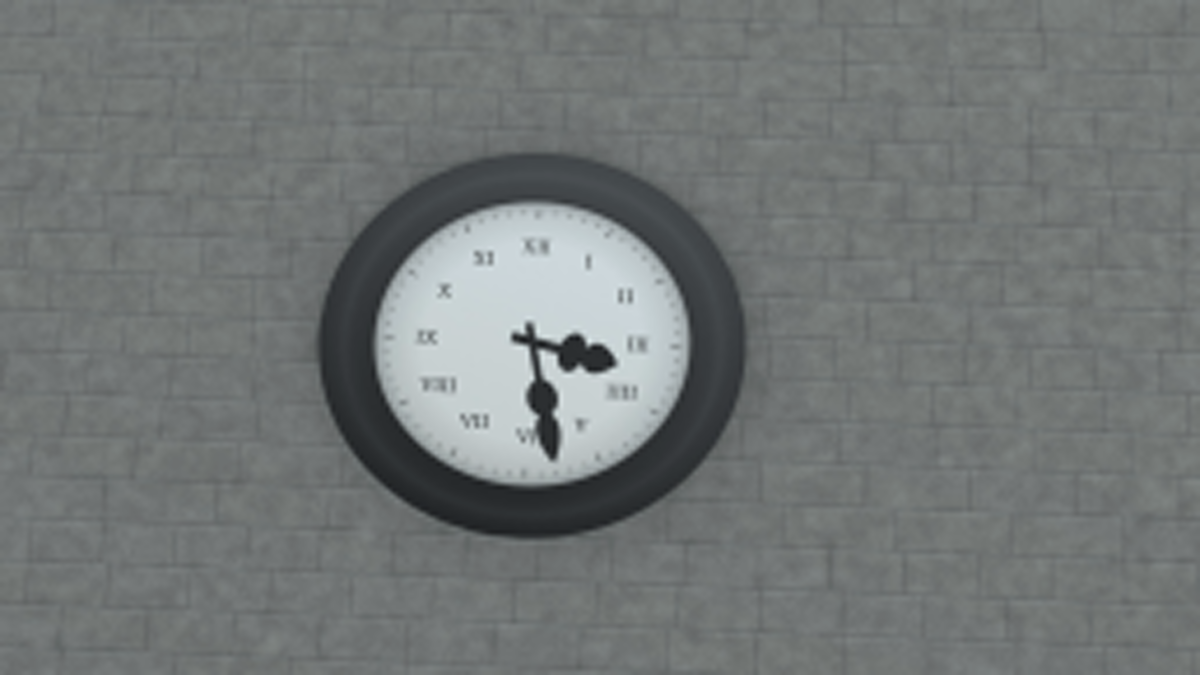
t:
3h28
